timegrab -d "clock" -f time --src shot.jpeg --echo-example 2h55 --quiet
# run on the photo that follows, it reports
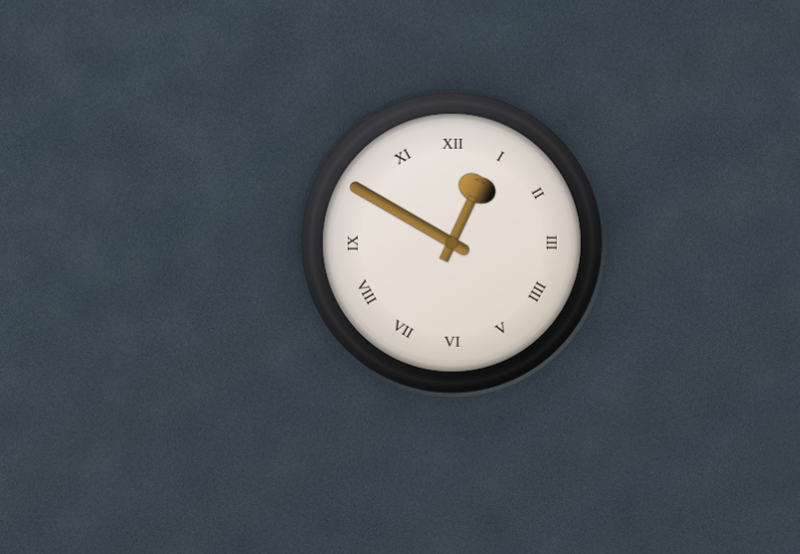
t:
12h50
